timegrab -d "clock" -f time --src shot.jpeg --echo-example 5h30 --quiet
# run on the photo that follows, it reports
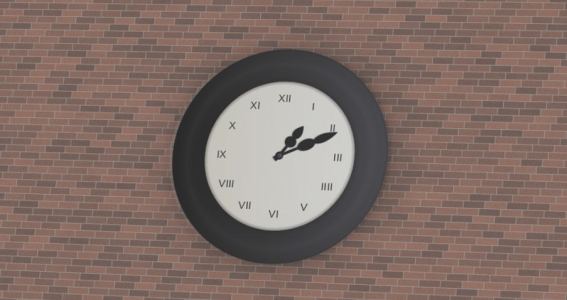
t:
1h11
